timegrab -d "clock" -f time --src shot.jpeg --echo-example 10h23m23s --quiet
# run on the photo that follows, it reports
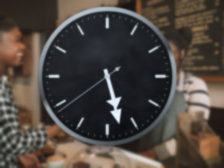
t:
5h27m39s
